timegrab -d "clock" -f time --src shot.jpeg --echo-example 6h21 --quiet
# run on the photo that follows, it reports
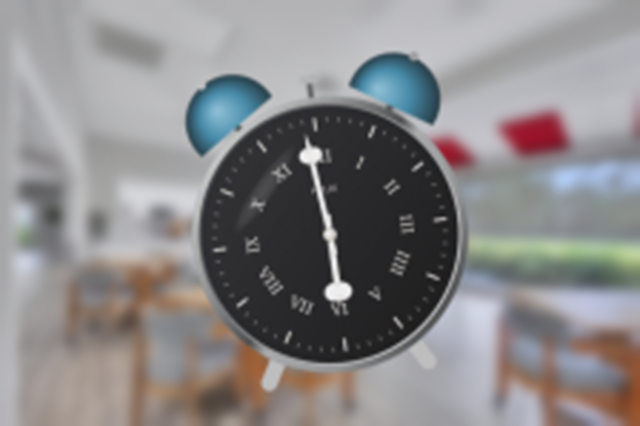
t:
5h59
